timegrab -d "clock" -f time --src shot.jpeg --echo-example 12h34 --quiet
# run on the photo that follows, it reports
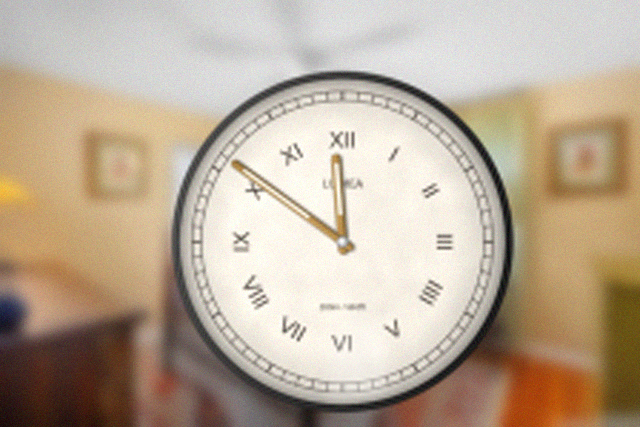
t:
11h51
